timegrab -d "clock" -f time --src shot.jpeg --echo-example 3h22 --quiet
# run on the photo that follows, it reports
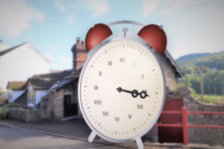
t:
3h16
